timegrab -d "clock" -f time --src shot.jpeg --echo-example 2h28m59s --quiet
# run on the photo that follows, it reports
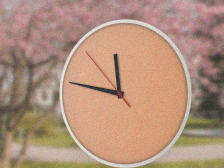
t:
11h46m53s
